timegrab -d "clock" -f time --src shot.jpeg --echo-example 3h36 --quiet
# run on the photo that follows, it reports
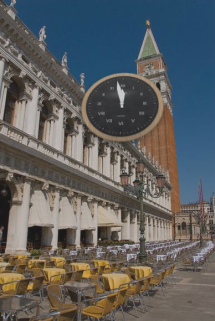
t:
11h58
